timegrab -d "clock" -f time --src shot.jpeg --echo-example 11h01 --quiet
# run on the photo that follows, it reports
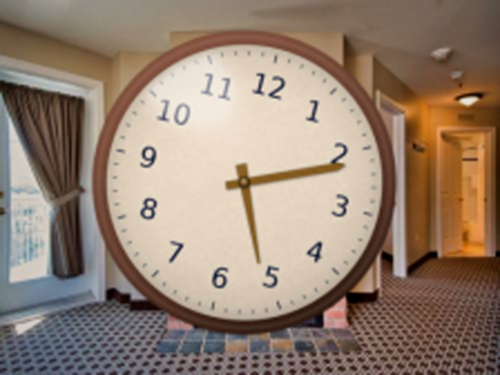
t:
5h11
